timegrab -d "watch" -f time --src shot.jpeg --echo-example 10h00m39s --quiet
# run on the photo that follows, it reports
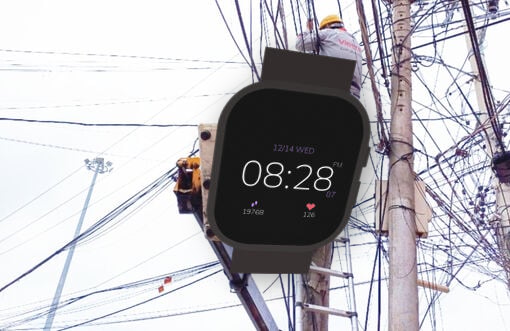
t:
8h28m07s
